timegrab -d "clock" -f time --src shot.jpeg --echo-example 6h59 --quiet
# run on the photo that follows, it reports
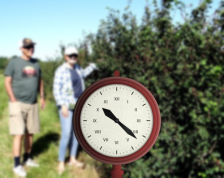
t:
10h22
